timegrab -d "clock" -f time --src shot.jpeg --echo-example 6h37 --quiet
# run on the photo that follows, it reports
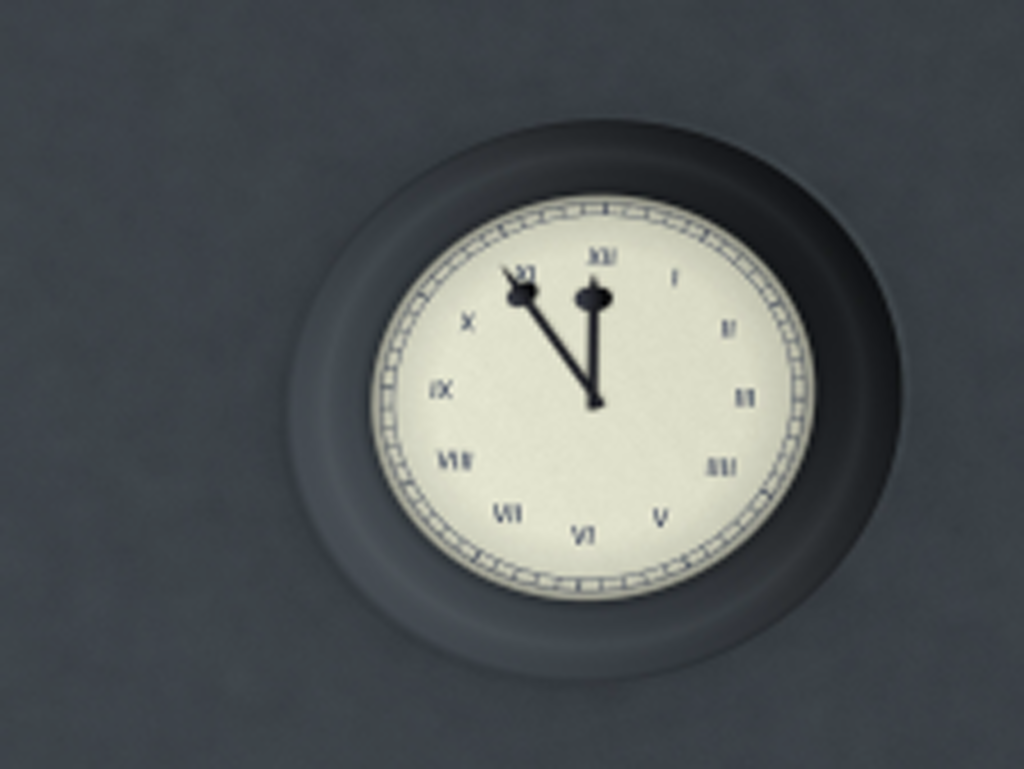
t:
11h54
